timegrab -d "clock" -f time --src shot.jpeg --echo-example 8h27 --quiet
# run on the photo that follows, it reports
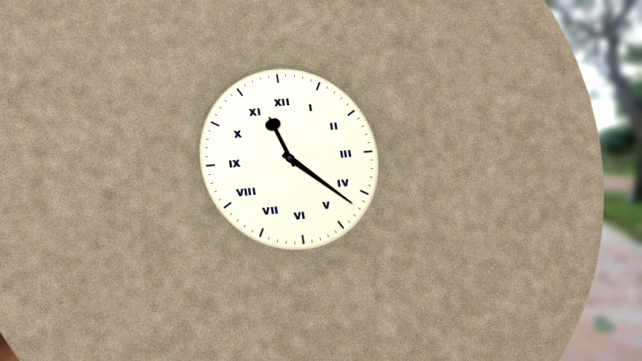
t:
11h22
